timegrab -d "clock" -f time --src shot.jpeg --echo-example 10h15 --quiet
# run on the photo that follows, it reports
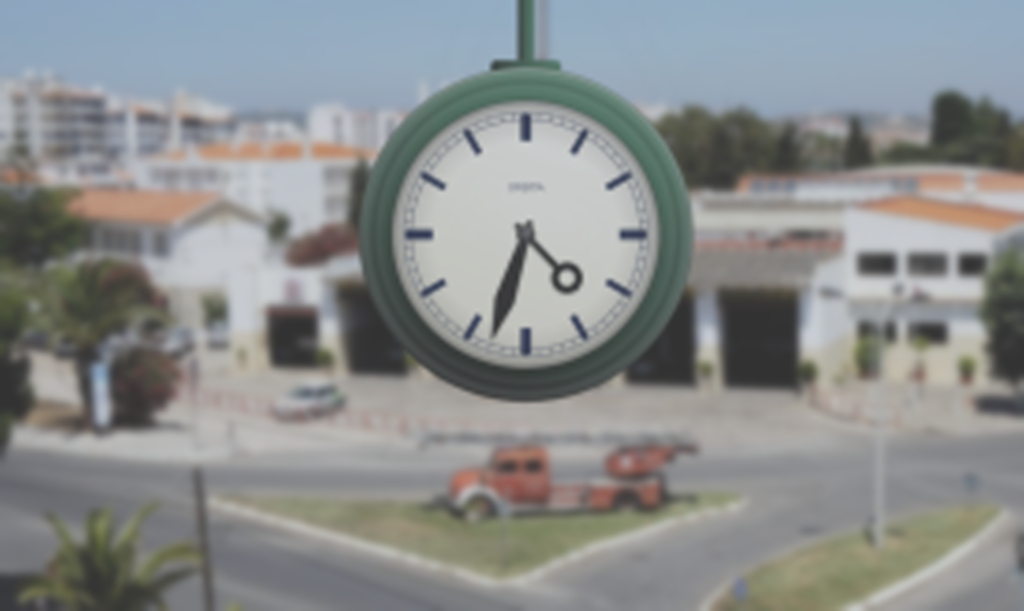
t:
4h33
